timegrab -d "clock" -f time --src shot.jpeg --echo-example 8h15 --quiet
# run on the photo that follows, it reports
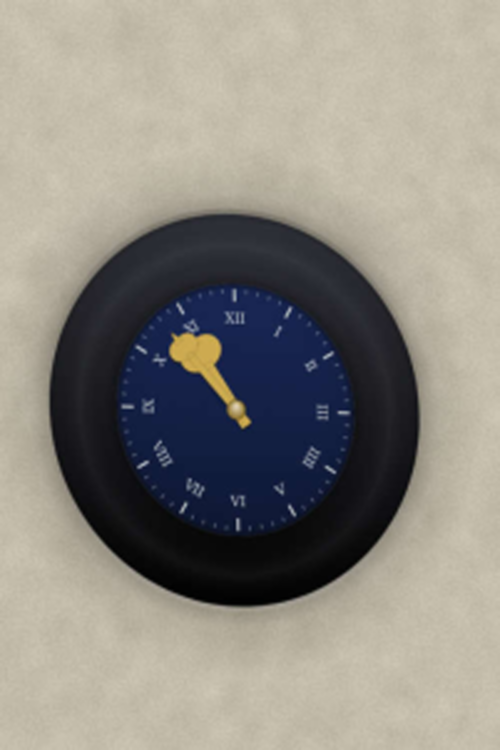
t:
10h53
